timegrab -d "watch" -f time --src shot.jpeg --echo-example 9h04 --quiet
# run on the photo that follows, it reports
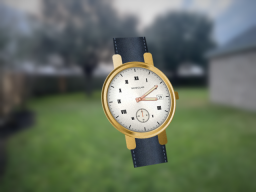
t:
3h10
